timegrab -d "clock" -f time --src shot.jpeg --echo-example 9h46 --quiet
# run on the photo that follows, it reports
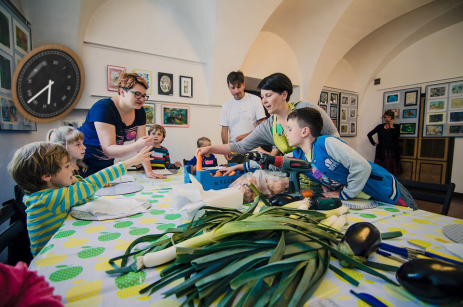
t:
5h37
